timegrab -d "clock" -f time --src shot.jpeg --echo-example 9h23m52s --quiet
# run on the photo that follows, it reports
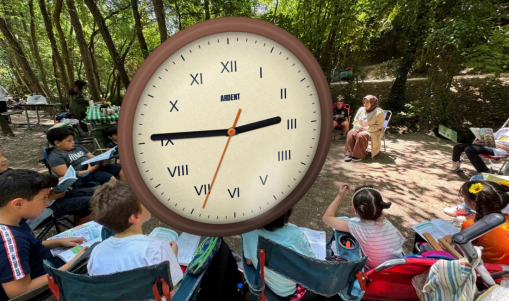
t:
2h45m34s
